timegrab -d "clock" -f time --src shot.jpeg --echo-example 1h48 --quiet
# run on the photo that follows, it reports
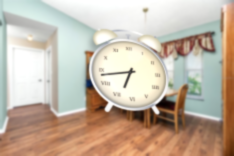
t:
6h43
